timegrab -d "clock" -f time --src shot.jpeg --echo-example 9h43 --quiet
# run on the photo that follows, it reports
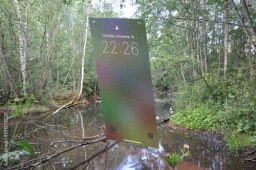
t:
22h26
